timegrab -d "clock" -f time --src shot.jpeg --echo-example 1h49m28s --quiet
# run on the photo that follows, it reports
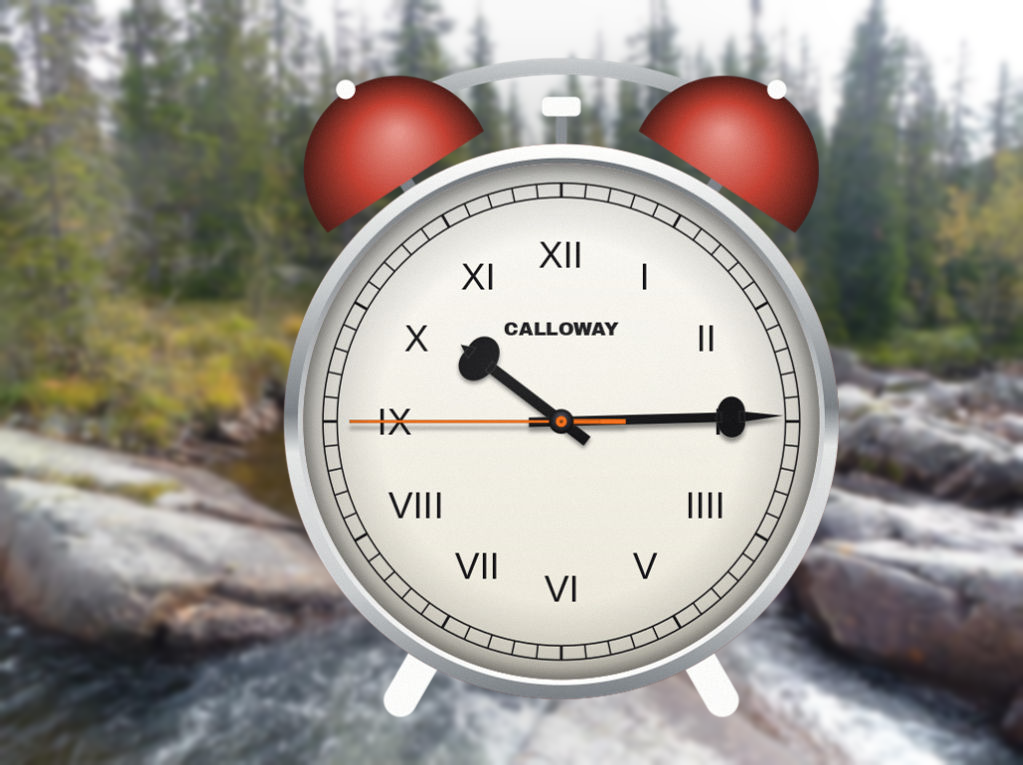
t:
10h14m45s
